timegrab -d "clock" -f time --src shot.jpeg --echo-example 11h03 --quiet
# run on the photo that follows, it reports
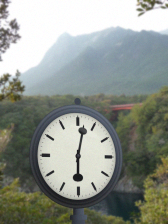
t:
6h02
